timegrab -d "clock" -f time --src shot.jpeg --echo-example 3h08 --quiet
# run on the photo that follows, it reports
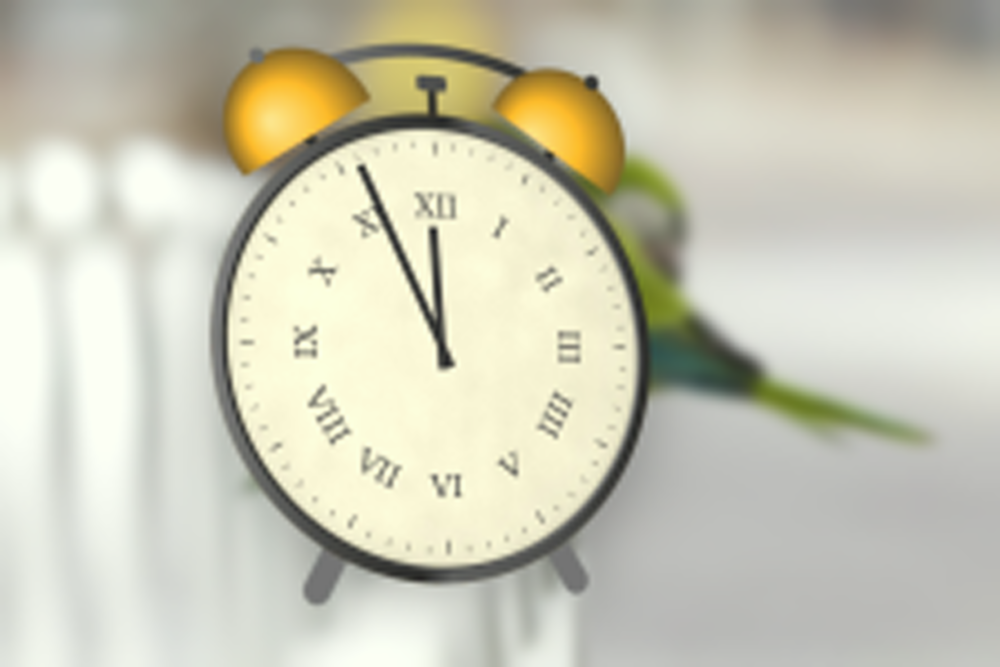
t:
11h56
